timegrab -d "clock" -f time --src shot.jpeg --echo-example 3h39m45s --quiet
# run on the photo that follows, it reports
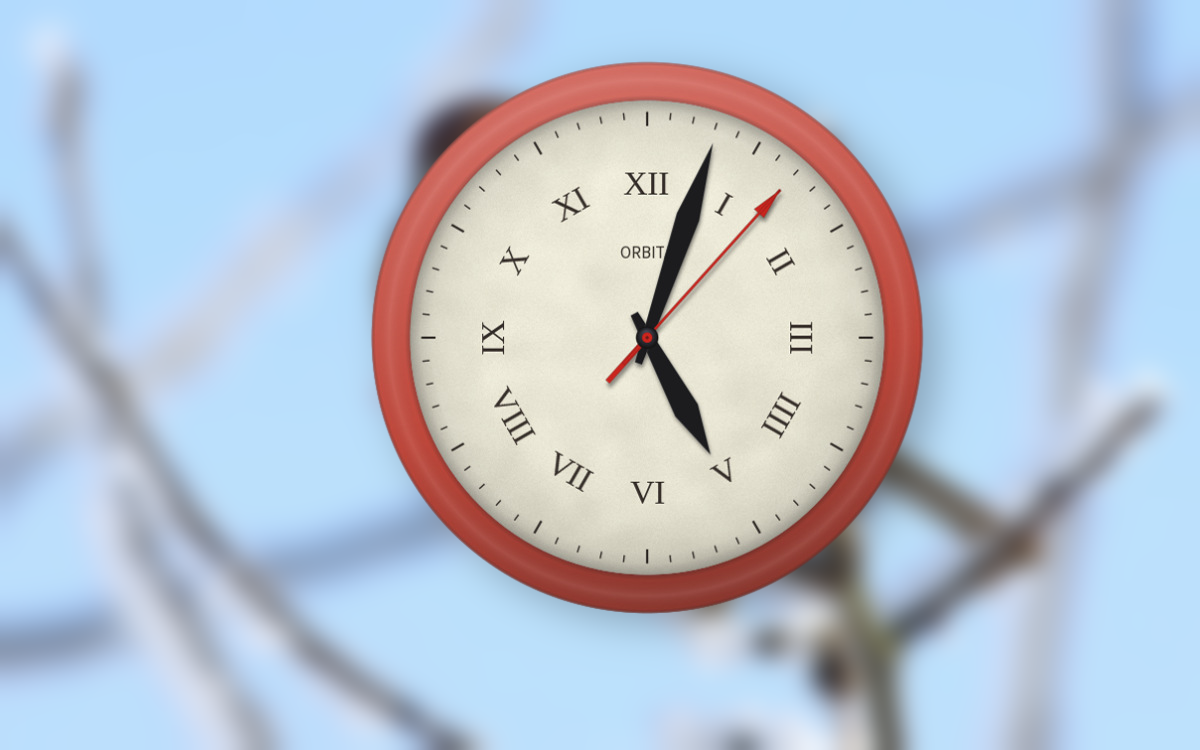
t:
5h03m07s
